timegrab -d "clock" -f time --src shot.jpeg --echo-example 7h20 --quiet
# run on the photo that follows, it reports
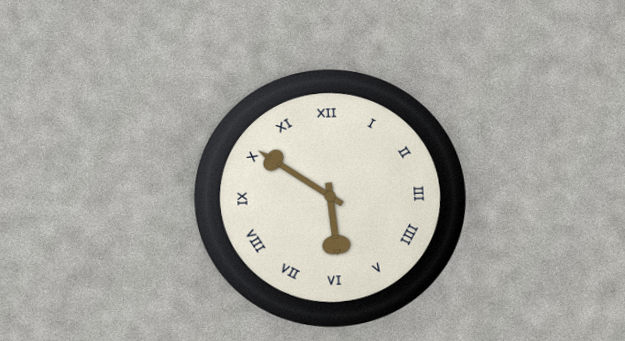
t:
5h51
